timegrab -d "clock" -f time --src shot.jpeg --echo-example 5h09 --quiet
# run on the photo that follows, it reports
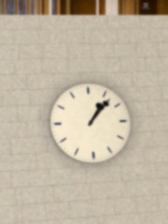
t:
1h07
